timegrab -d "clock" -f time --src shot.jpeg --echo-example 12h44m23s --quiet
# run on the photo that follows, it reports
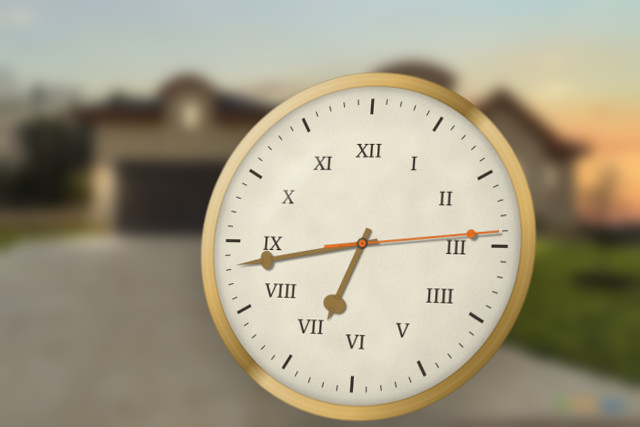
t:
6h43m14s
